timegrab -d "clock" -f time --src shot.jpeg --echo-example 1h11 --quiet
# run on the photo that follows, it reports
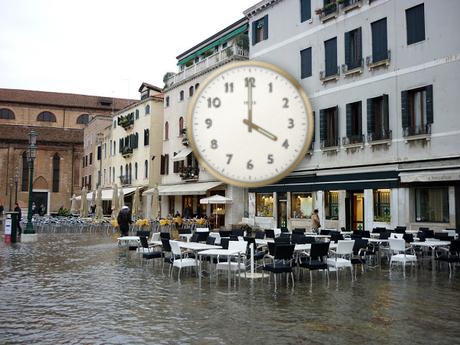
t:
4h00
